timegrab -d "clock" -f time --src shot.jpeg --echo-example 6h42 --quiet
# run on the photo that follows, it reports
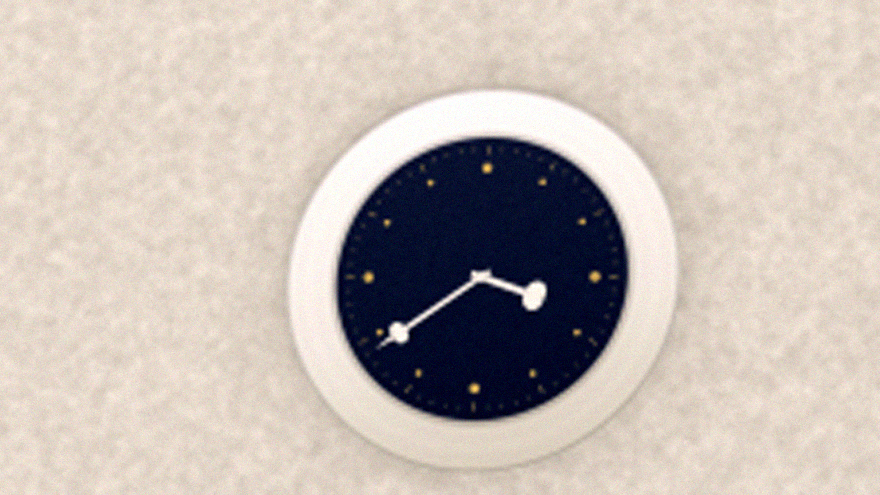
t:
3h39
